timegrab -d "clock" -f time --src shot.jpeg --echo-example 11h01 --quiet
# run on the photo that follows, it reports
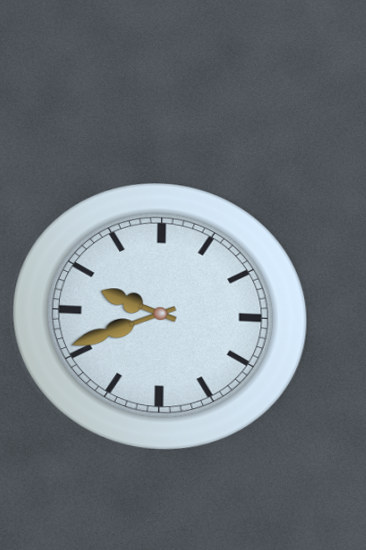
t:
9h41
